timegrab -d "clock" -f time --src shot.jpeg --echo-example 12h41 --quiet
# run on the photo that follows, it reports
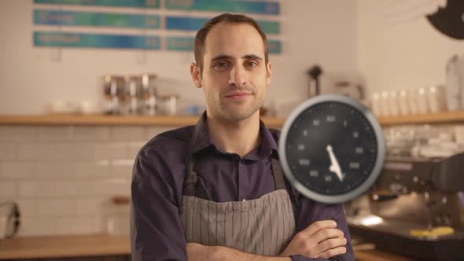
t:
5h26
